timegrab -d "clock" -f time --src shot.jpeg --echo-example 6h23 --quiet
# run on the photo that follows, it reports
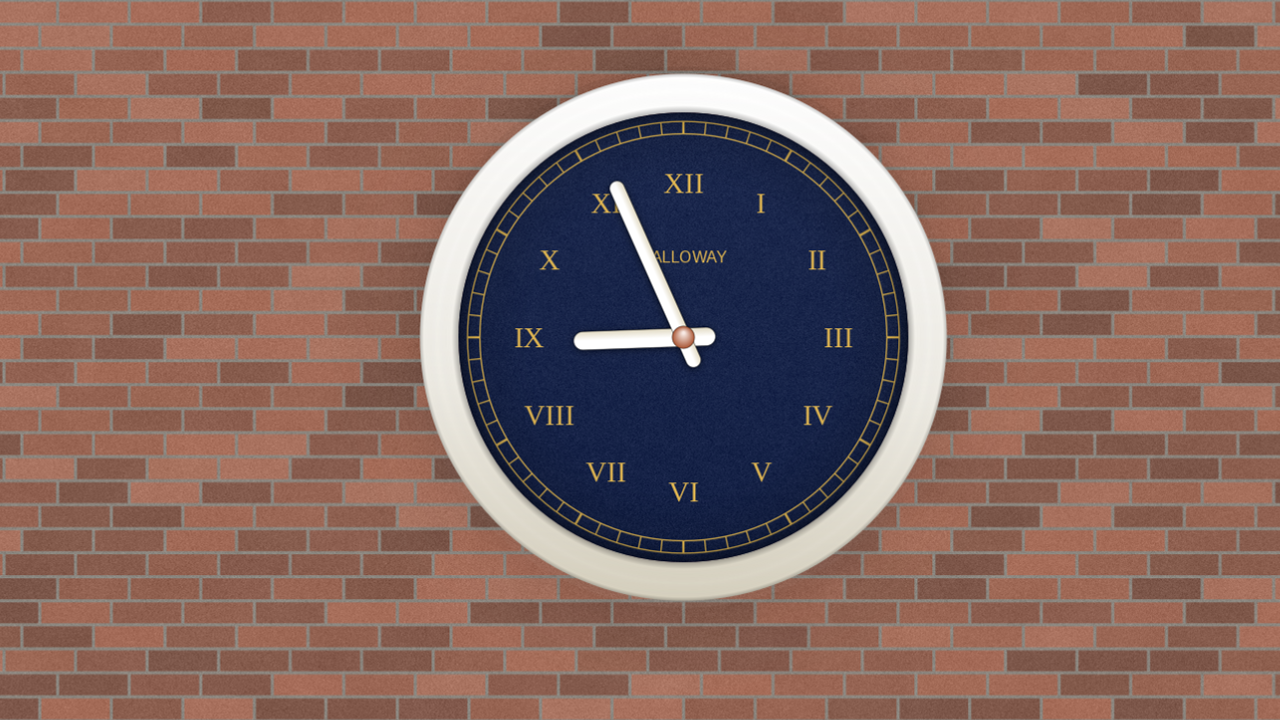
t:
8h56
